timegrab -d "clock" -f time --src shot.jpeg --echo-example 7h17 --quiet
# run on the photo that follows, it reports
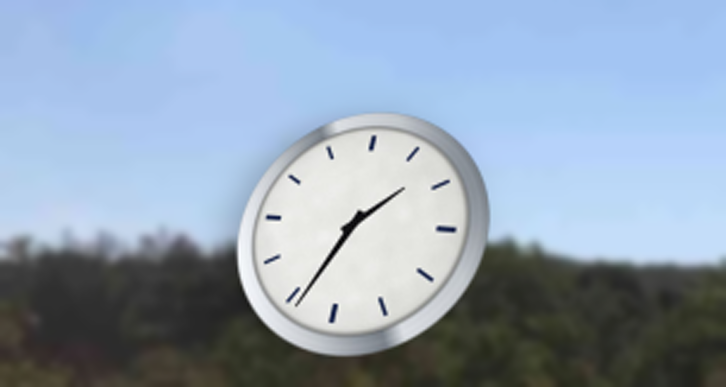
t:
1h34
